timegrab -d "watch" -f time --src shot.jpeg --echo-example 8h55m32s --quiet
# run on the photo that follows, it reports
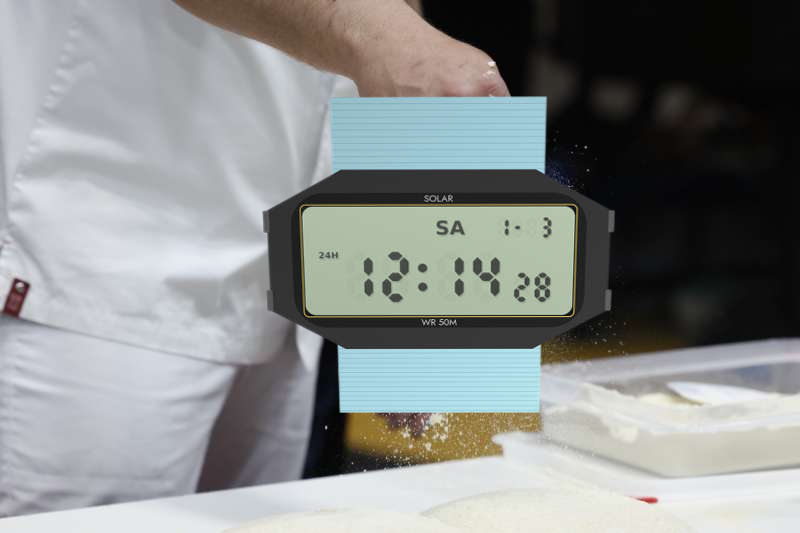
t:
12h14m28s
